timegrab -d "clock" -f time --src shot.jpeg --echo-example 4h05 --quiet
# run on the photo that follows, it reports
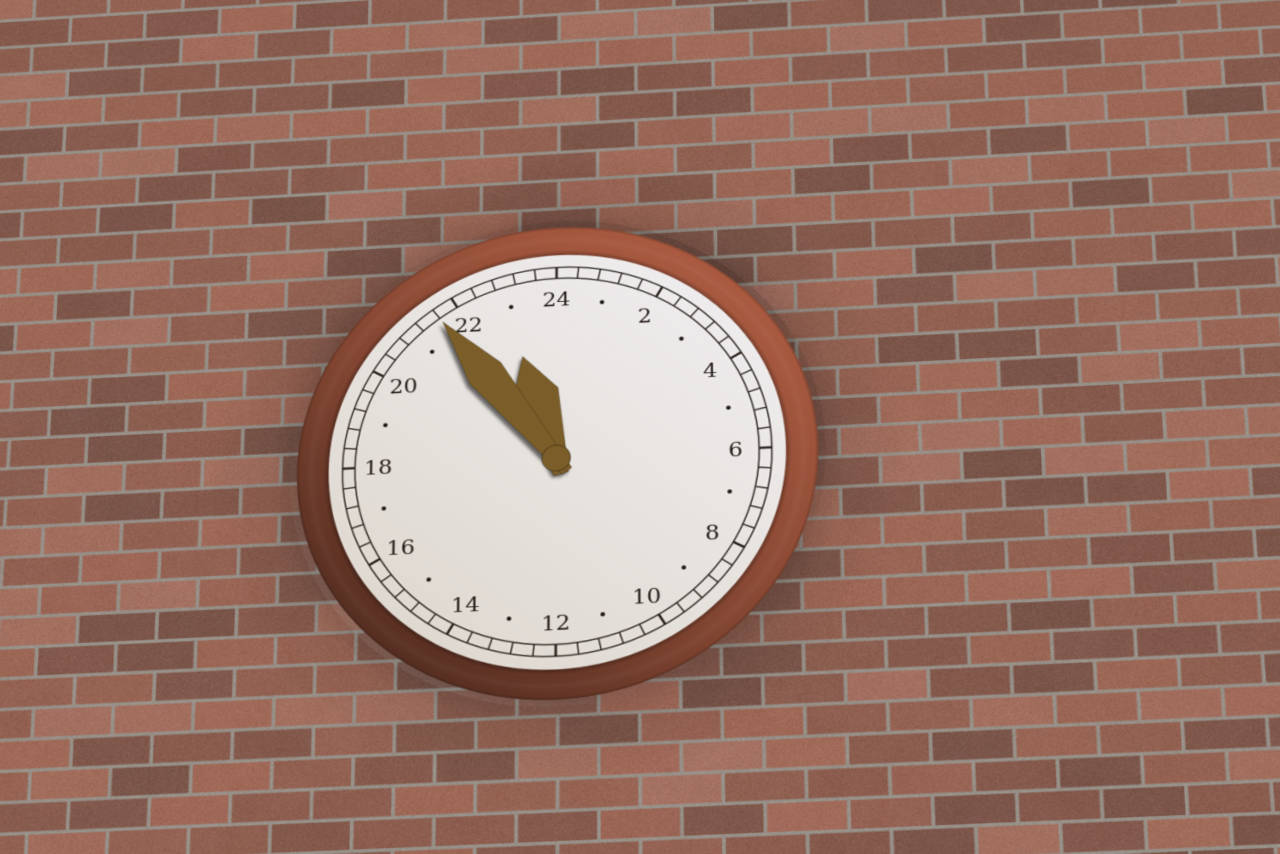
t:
22h54
